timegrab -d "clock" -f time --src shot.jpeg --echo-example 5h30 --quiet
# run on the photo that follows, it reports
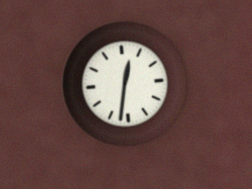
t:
12h32
